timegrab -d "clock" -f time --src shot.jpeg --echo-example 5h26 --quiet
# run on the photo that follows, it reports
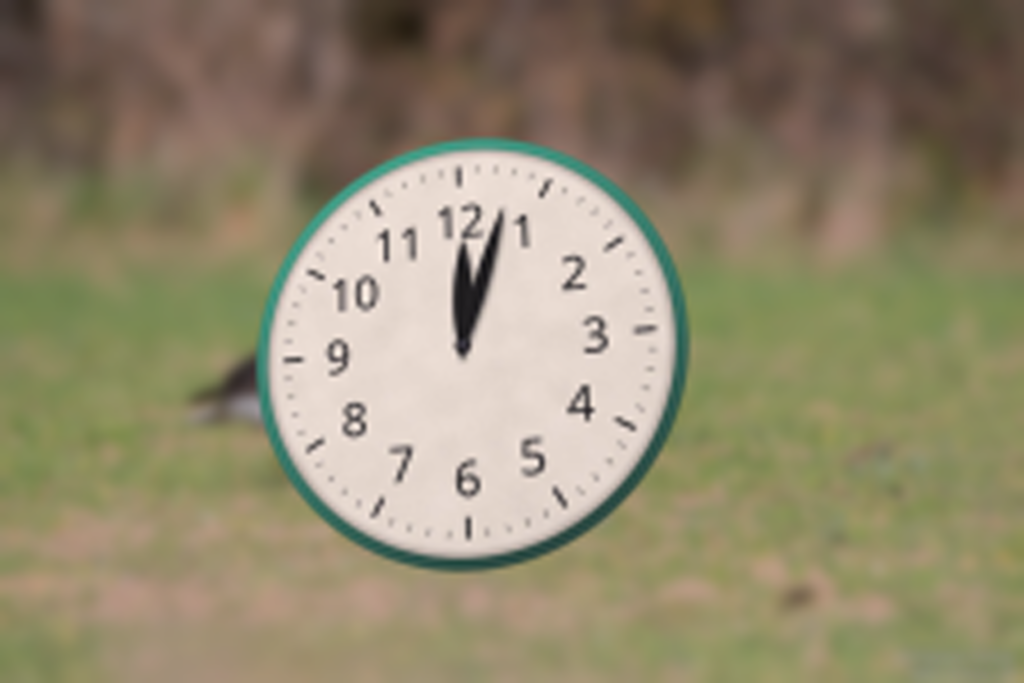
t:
12h03
